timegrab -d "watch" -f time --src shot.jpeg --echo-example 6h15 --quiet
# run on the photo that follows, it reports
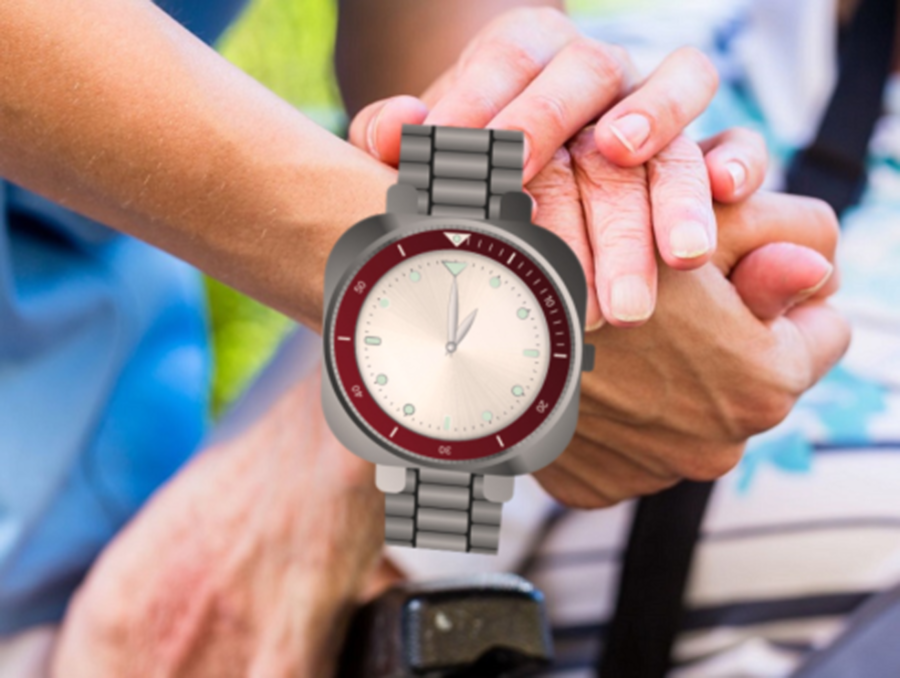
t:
1h00
